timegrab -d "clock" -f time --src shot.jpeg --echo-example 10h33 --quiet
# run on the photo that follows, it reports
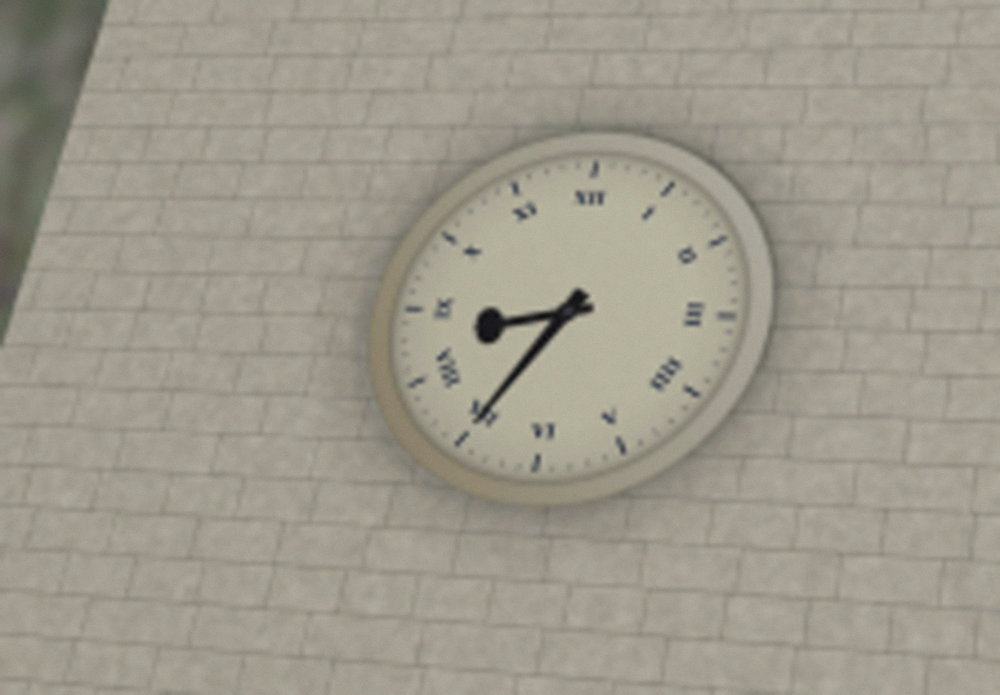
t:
8h35
